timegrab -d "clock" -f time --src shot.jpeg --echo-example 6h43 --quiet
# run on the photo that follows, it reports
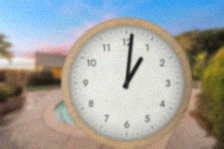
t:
1h01
